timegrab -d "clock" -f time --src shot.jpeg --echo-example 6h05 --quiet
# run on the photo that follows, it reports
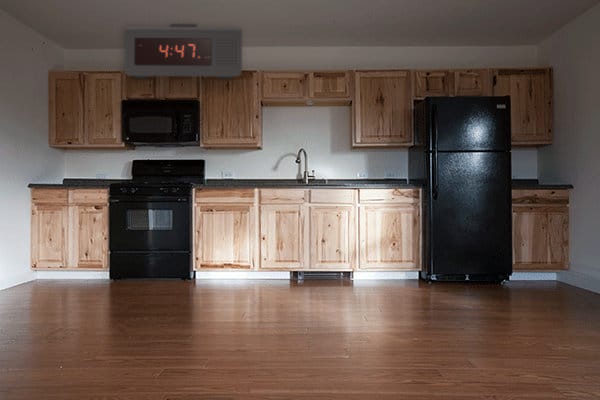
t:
4h47
